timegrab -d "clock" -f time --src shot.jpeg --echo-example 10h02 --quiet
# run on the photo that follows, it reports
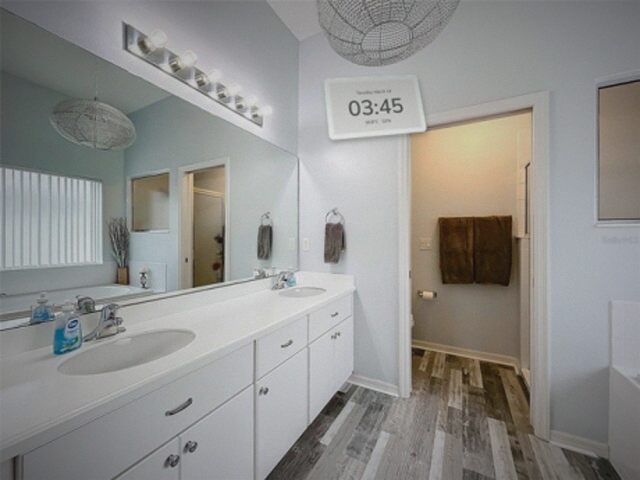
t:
3h45
